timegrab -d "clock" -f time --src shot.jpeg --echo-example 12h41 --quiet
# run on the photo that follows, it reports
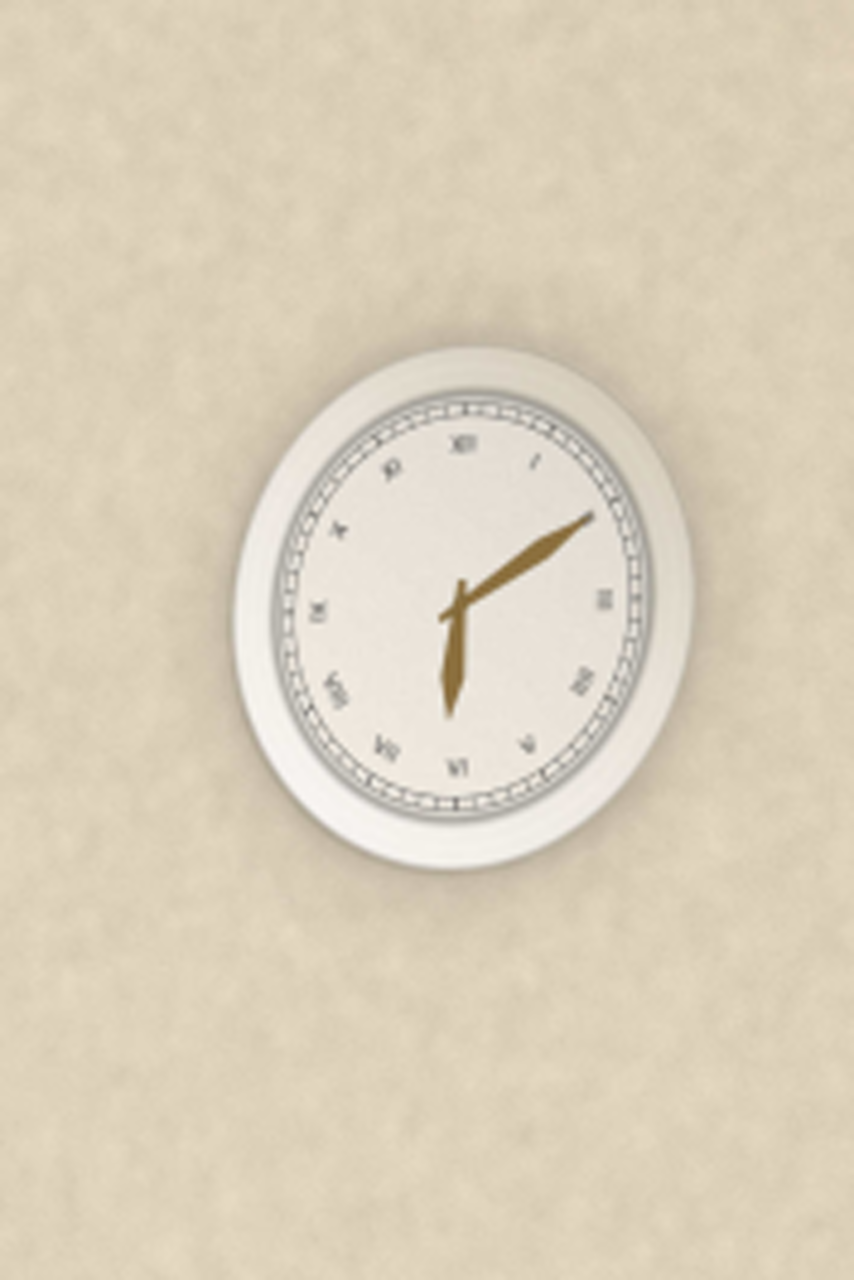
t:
6h10
